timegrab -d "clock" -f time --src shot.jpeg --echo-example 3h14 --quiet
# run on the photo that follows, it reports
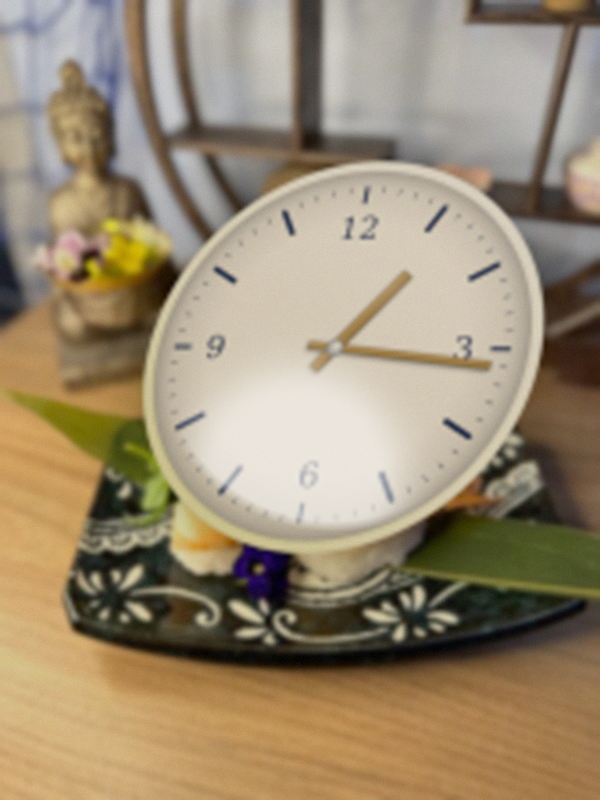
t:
1h16
